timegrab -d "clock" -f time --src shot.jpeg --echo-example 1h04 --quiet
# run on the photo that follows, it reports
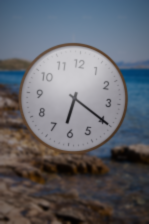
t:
6h20
